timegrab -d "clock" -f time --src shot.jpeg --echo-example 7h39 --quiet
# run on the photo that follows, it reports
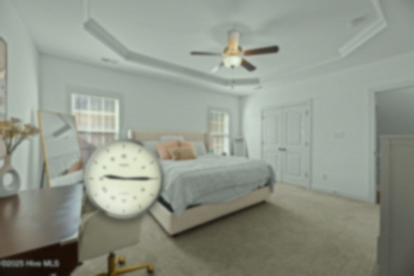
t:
9h15
